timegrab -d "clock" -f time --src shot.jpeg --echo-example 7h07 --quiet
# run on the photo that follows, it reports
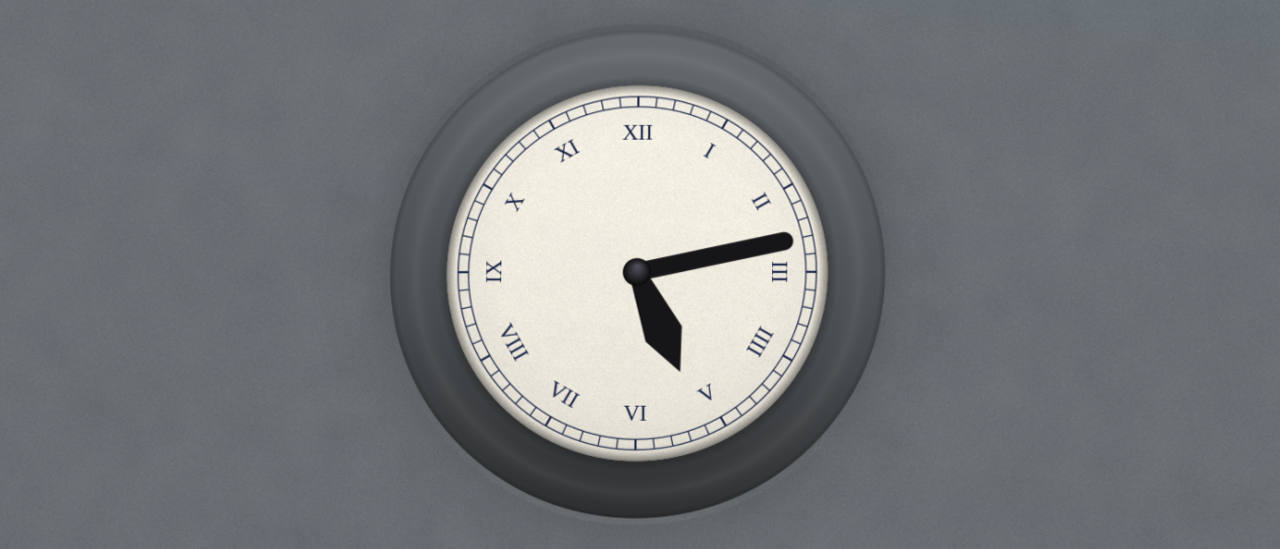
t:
5h13
